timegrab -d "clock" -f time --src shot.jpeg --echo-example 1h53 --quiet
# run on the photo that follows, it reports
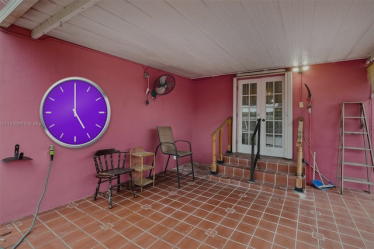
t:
5h00
